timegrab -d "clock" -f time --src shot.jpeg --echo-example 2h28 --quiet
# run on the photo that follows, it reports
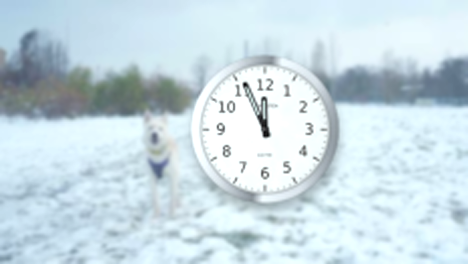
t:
11h56
